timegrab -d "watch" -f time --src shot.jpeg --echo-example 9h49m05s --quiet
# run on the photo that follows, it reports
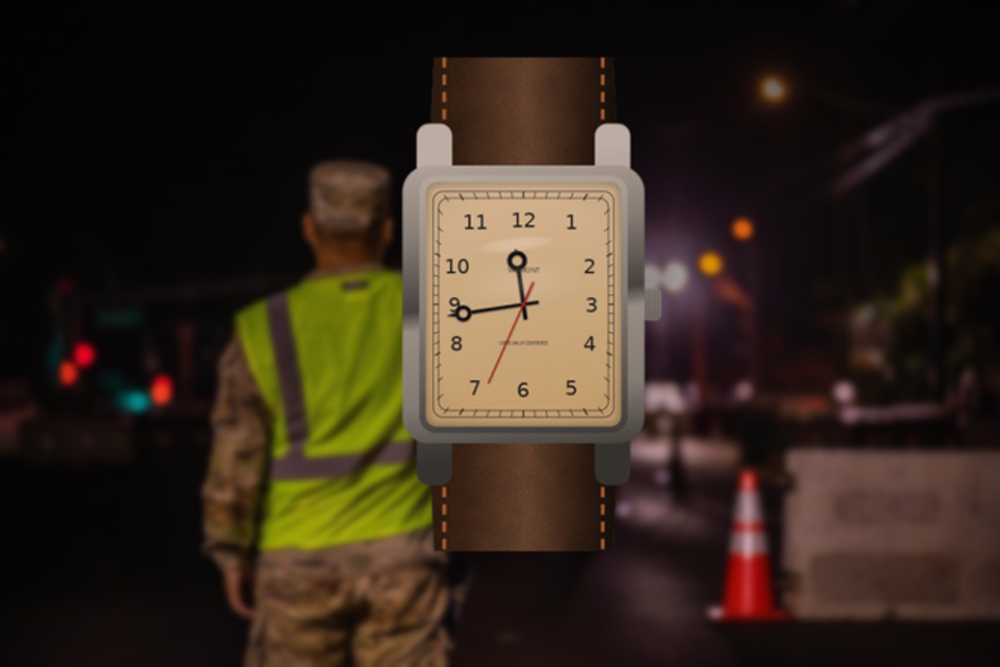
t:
11h43m34s
